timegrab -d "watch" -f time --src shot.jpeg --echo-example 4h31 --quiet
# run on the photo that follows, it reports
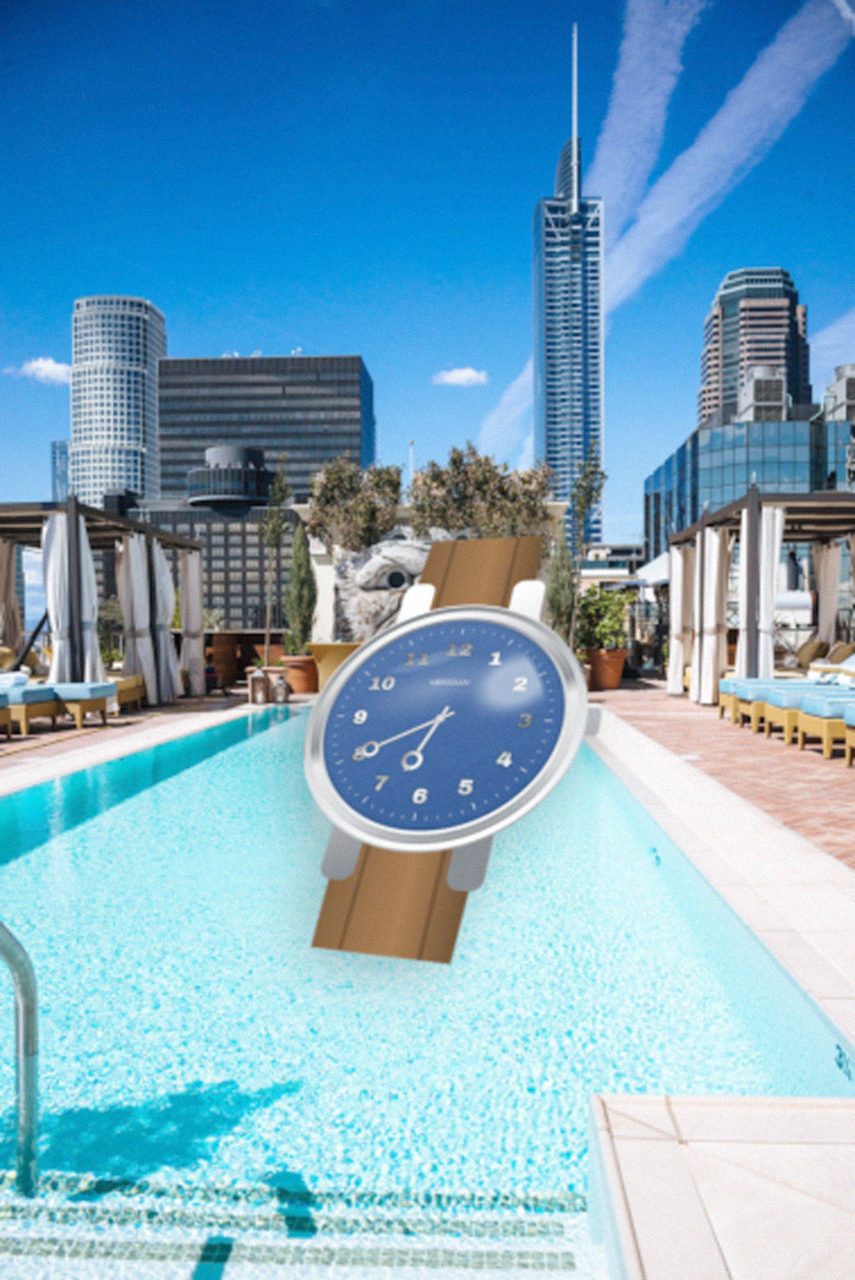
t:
6h40
